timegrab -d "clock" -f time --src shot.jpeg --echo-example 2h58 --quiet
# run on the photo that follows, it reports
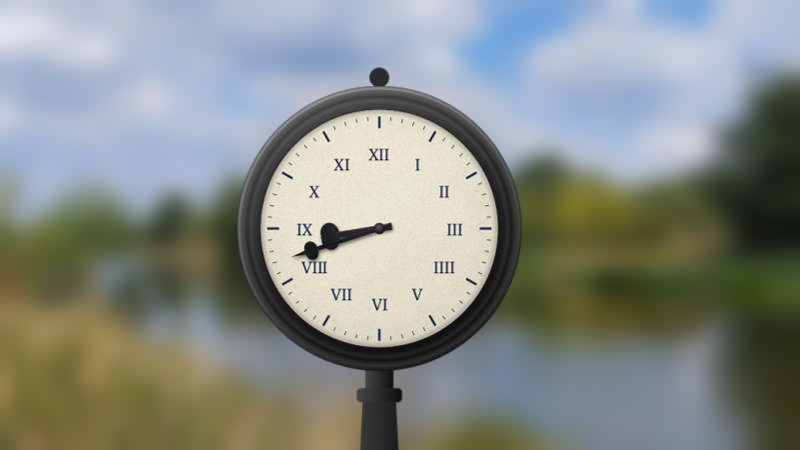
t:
8h42
